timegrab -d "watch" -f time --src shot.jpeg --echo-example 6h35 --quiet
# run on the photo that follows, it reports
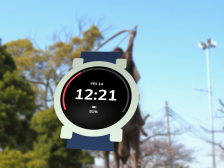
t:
12h21
